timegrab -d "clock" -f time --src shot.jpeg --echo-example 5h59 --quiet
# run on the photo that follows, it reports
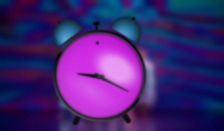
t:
9h20
